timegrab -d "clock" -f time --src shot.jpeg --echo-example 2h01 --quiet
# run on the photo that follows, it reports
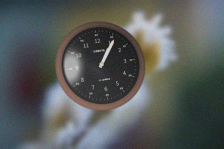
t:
1h06
